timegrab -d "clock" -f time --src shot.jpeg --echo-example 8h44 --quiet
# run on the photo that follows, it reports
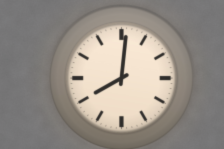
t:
8h01
